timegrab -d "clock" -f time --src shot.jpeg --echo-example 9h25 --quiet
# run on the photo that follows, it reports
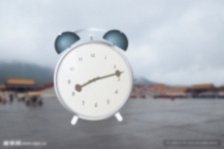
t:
8h13
